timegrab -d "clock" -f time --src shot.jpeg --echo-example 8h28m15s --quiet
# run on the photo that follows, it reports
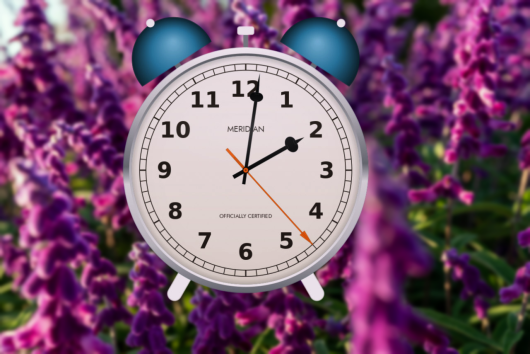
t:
2h01m23s
